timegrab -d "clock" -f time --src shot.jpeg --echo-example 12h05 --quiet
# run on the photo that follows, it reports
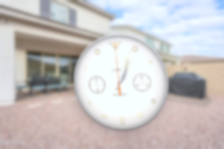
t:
1h04
